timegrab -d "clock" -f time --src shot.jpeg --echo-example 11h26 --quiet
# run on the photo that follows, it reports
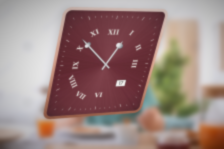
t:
12h52
